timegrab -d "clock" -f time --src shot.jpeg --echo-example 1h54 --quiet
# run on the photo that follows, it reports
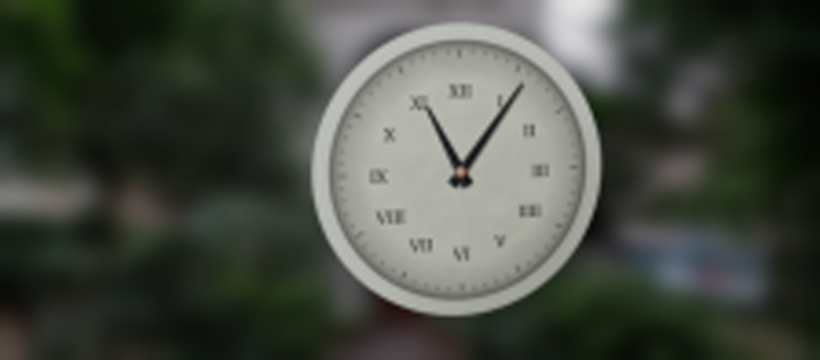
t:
11h06
